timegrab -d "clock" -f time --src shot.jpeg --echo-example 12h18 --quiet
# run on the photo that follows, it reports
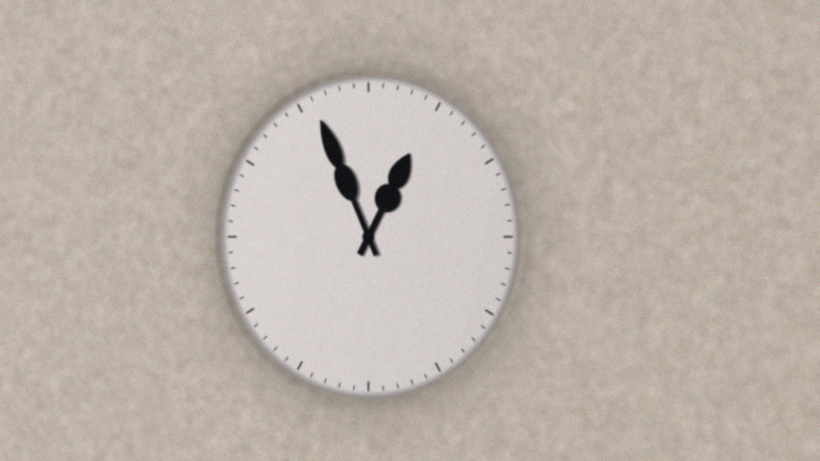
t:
12h56
